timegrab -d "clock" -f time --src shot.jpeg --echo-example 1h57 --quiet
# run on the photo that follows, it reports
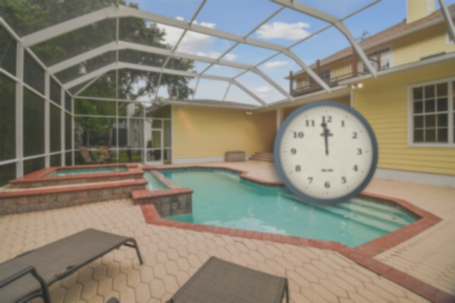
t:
11h59
